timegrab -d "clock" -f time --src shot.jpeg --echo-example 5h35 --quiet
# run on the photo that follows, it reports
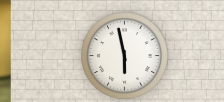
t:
5h58
